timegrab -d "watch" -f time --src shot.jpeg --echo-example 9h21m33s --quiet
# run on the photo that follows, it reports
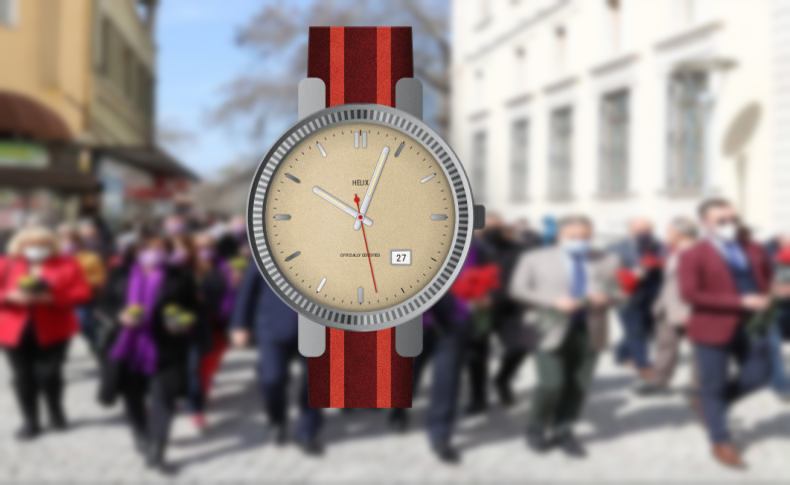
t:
10h03m28s
